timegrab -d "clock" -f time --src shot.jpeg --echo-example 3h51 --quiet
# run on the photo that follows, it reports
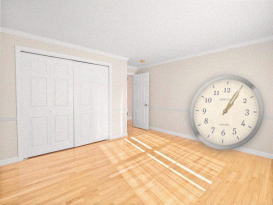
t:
1h05
